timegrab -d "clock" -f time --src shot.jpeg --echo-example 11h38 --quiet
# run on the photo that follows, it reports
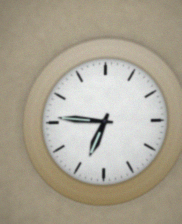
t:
6h46
